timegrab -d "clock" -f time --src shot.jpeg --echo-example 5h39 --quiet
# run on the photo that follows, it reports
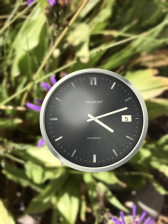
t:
4h12
